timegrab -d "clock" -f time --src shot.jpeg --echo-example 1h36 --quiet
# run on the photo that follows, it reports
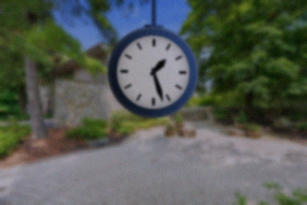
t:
1h27
